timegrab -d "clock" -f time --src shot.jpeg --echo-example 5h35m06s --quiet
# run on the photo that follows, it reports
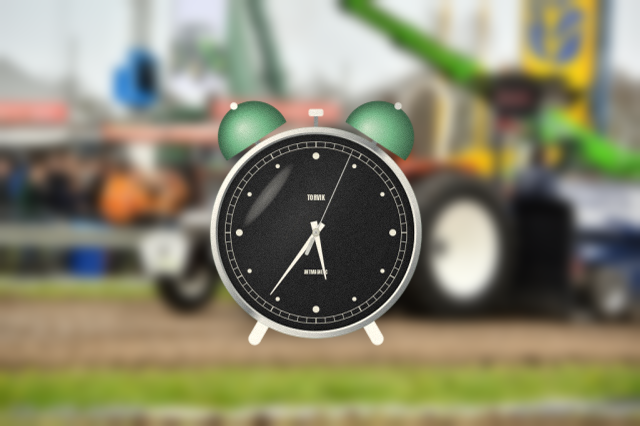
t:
5h36m04s
